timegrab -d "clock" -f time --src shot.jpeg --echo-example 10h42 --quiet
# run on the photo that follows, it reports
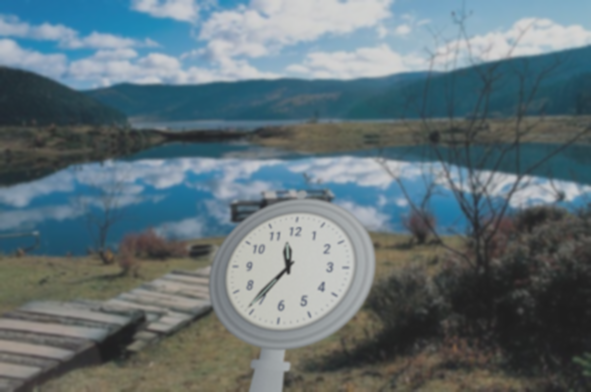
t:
11h36
